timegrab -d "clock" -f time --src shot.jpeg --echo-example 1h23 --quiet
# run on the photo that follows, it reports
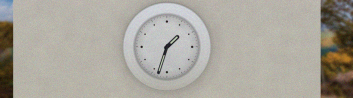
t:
1h33
